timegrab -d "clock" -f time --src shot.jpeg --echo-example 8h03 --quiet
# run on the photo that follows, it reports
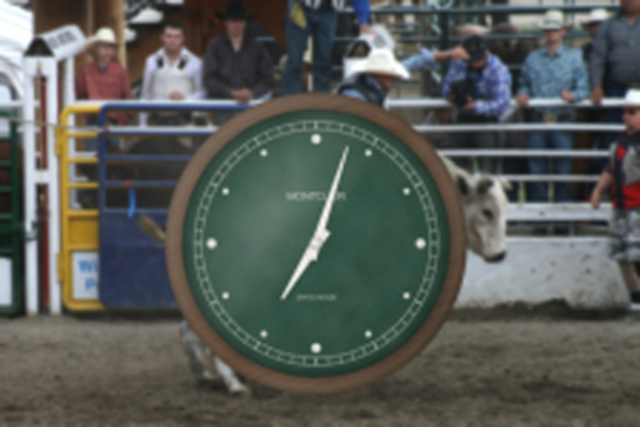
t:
7h03
